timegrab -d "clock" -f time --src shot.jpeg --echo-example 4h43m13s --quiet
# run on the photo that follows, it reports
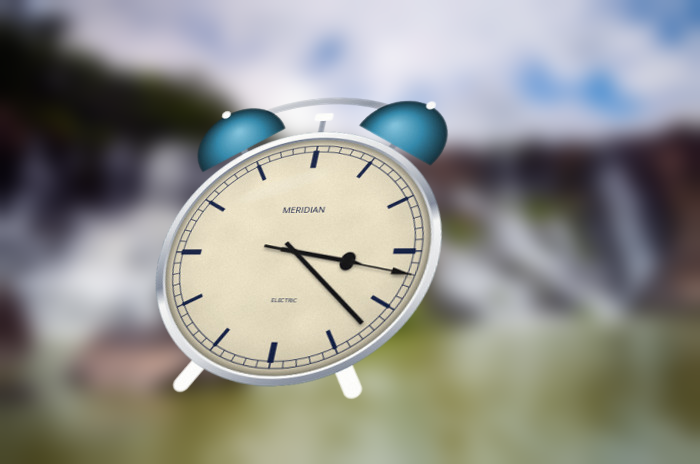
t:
3h22m17s
